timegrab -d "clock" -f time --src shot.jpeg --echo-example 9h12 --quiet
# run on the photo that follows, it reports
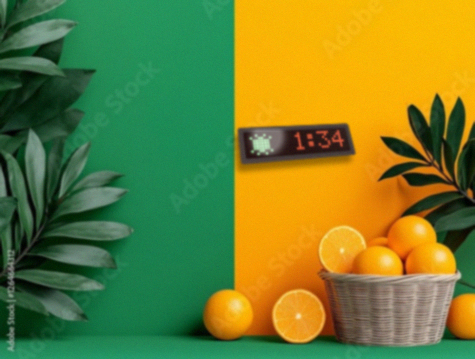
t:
1h34
